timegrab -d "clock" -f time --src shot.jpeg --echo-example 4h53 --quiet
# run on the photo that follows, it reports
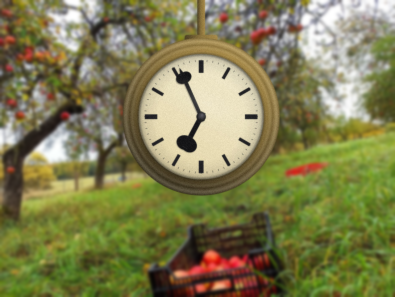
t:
6h56
